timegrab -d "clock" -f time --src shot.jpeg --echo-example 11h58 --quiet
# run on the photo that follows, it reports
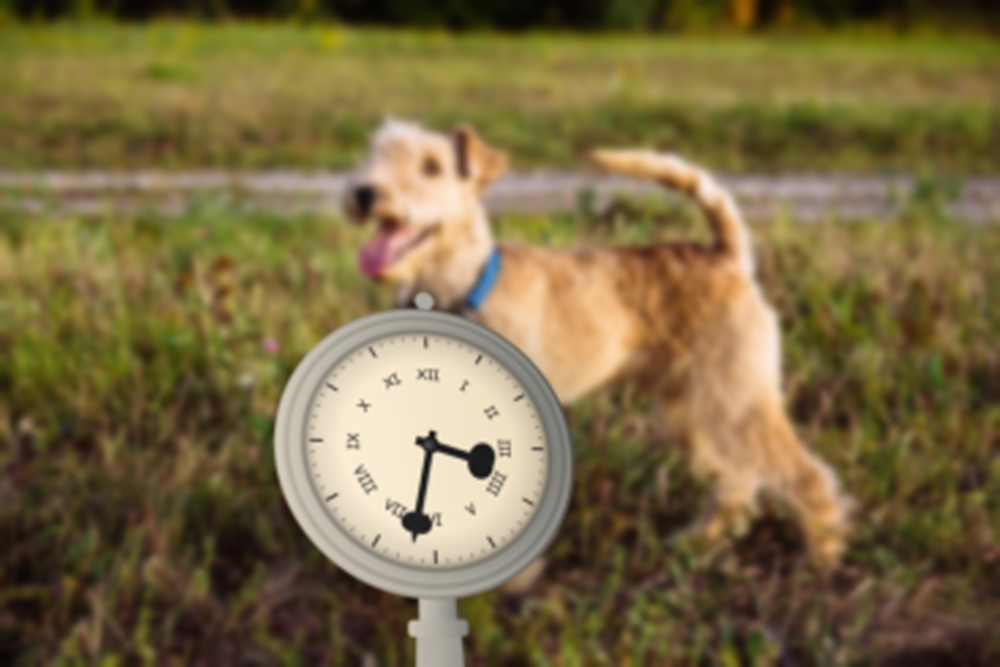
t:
3h32
